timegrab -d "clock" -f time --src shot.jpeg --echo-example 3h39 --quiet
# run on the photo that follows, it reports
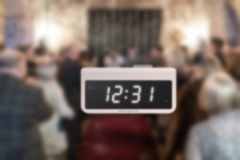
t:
12h31
